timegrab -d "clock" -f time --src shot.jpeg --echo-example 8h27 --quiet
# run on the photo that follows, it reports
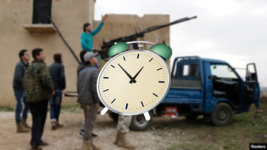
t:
12h52
